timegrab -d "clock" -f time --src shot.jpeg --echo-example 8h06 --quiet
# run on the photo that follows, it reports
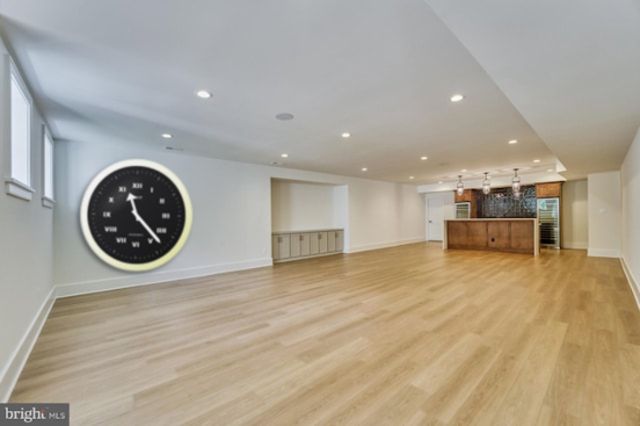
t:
11h23
